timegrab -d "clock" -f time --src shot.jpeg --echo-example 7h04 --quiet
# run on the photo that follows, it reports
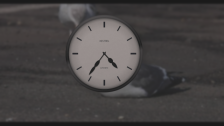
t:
4h36
